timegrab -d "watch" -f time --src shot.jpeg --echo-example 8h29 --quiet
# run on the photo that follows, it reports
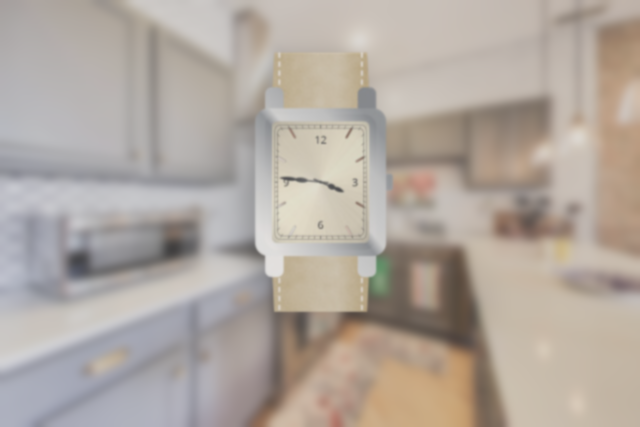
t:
3h46
